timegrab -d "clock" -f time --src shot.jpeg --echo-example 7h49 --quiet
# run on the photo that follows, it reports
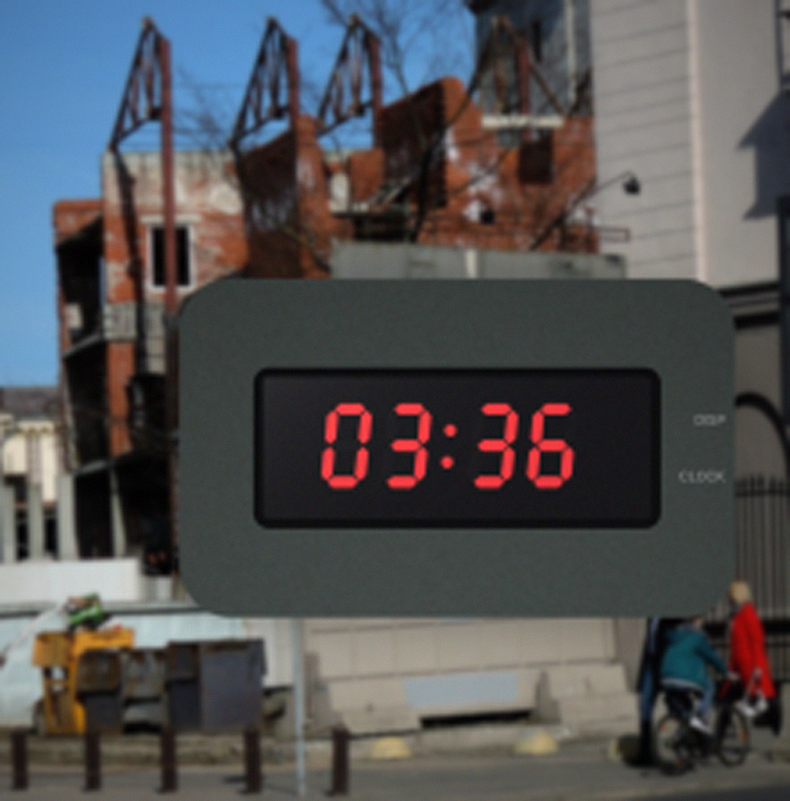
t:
3h36
